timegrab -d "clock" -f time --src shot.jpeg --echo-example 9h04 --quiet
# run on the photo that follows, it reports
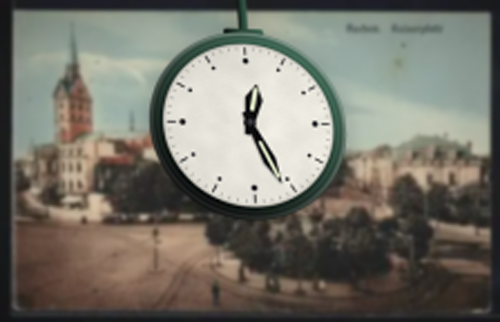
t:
12h26
